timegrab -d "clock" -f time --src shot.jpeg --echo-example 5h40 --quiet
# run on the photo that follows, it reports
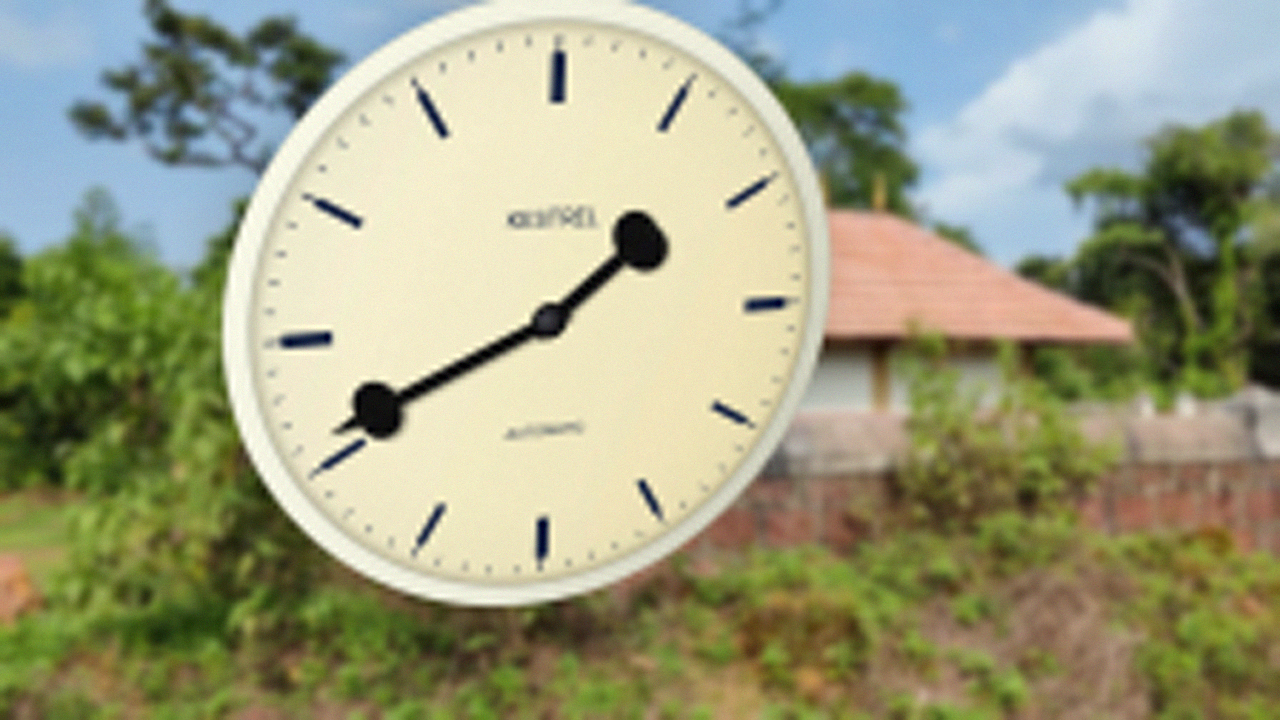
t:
1h41
